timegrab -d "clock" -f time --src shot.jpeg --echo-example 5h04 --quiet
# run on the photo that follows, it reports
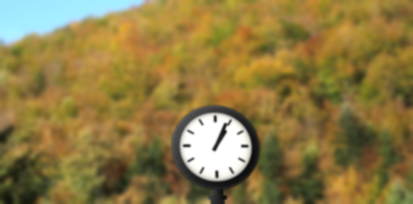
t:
1h04
